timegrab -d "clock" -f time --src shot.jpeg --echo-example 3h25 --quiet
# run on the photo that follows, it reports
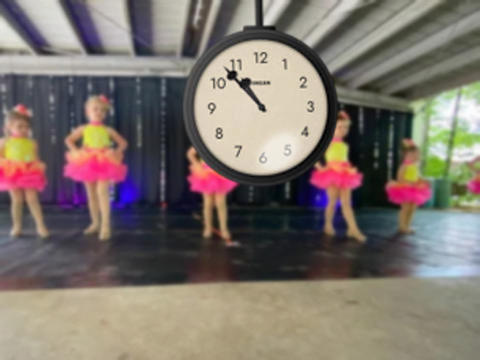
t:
10h53
